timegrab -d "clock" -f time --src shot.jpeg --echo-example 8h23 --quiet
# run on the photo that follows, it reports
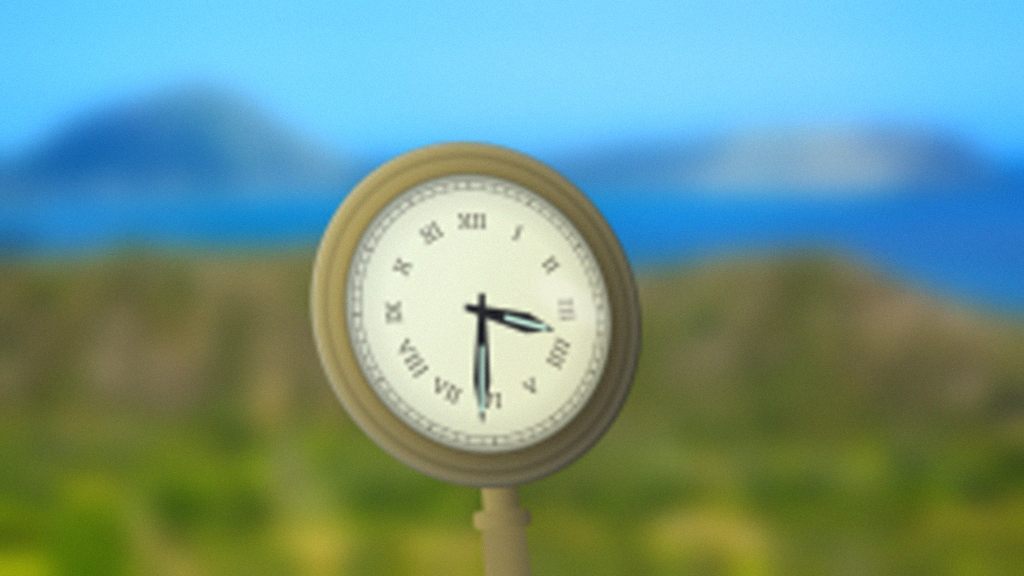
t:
3h31
